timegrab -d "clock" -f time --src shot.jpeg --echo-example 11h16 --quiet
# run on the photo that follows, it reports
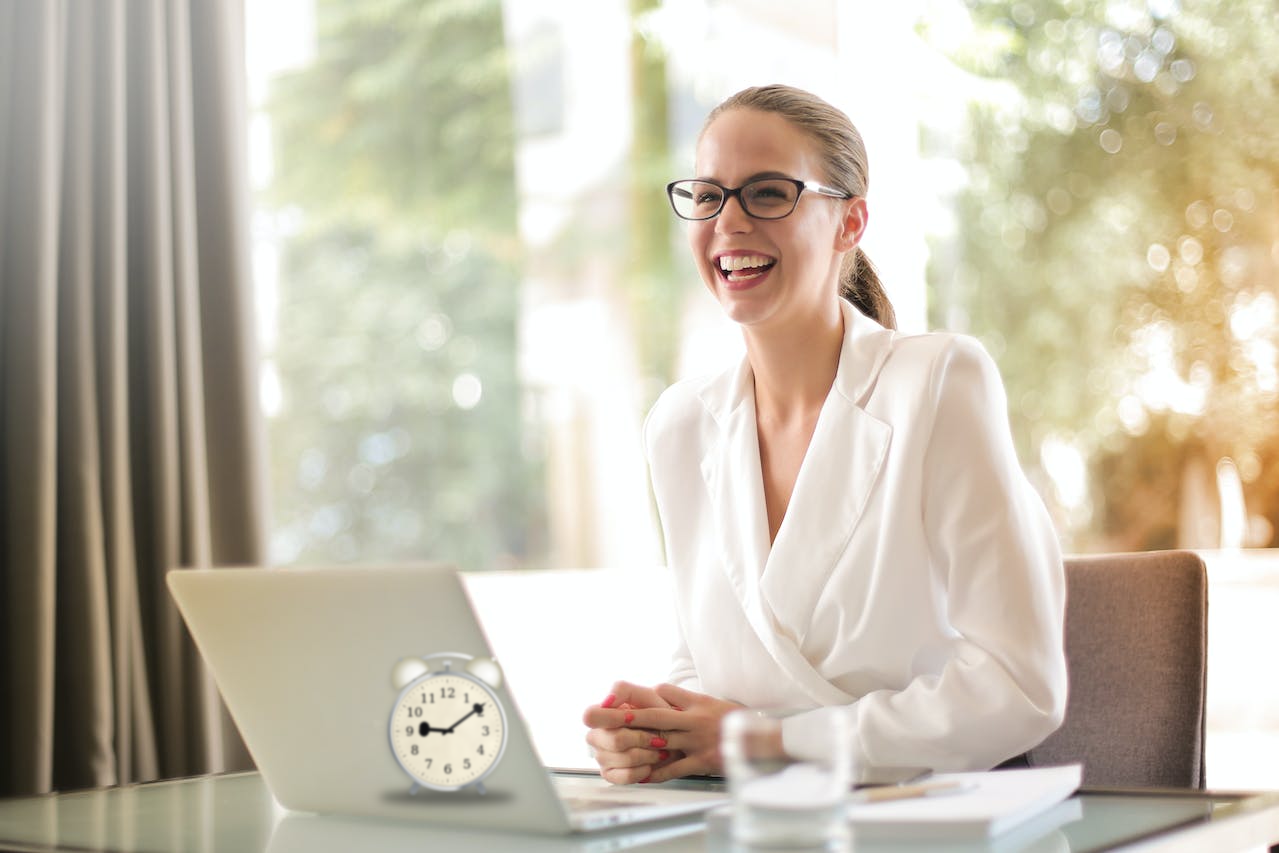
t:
9h09
